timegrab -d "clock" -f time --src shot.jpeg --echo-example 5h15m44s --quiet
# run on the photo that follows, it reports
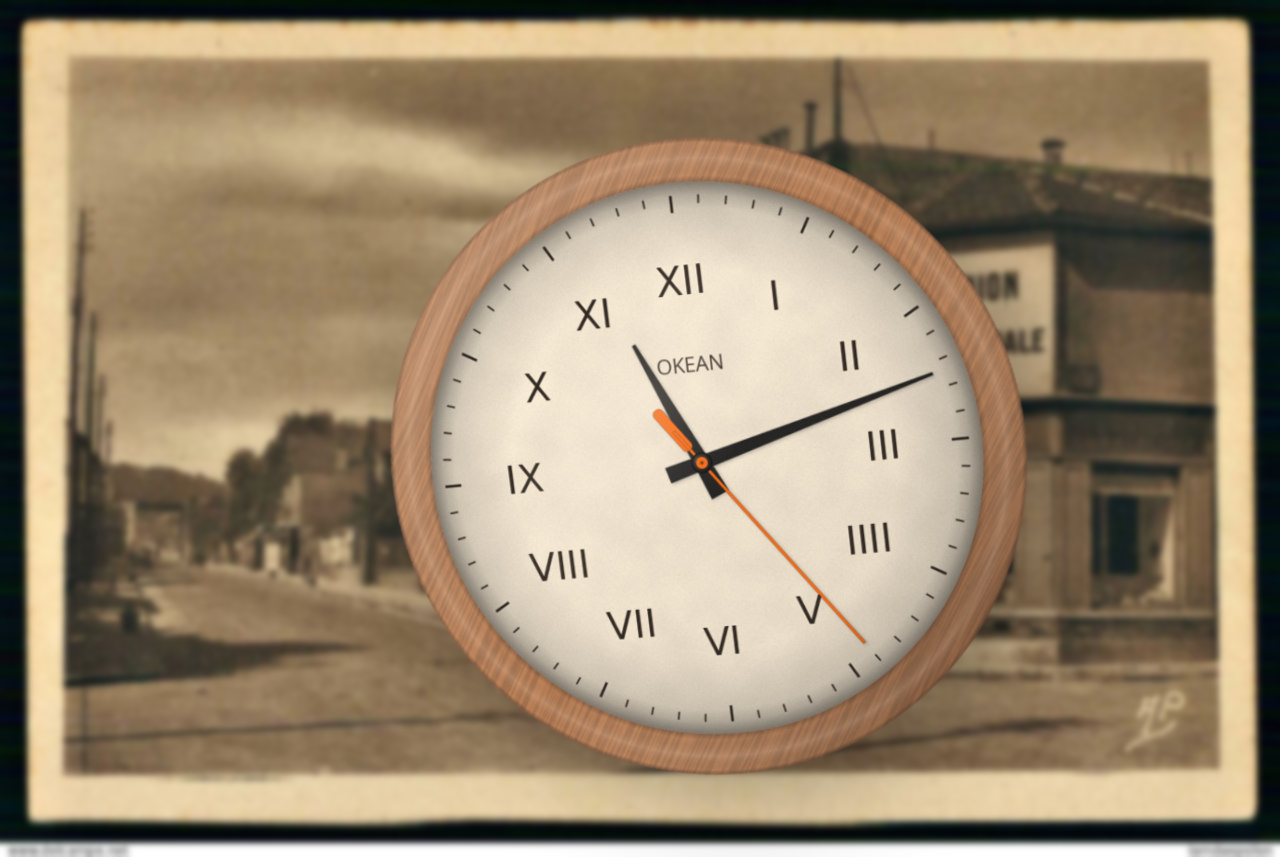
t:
11h12m24s
